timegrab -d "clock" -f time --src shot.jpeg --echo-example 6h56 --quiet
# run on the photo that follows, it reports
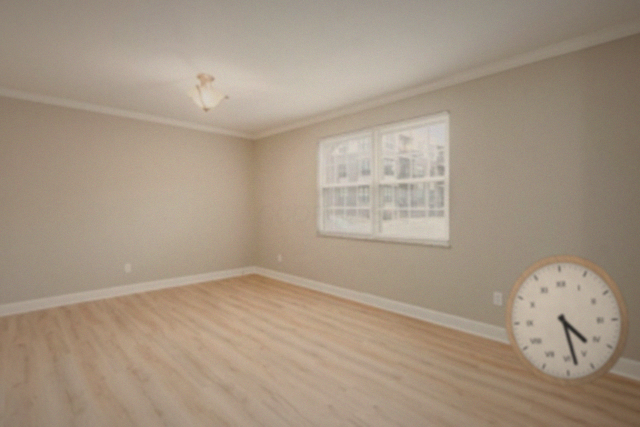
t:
4h28
